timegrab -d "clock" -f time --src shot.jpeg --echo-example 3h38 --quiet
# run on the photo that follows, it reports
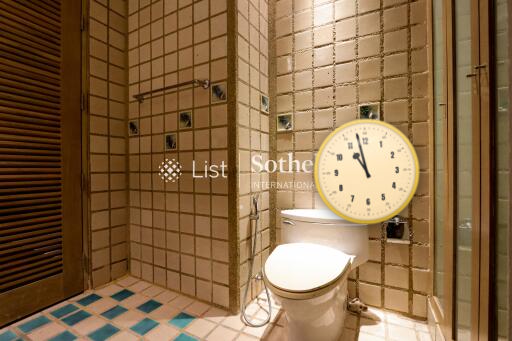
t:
10h58
